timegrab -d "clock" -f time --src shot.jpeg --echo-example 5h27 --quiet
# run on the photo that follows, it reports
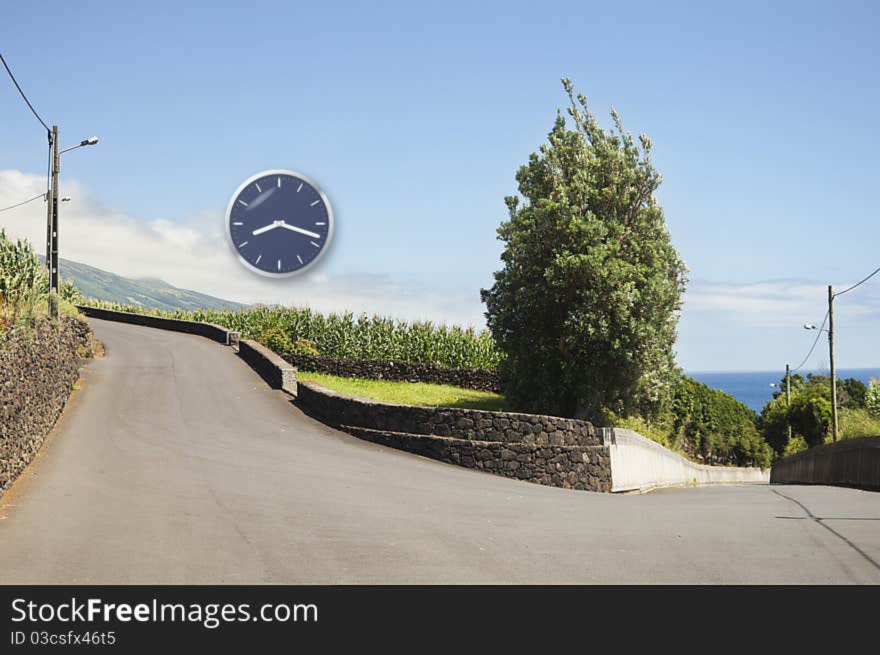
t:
8h18
